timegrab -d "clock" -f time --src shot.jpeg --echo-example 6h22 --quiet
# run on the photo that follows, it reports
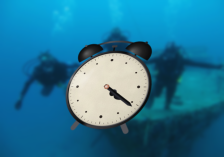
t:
4h21
